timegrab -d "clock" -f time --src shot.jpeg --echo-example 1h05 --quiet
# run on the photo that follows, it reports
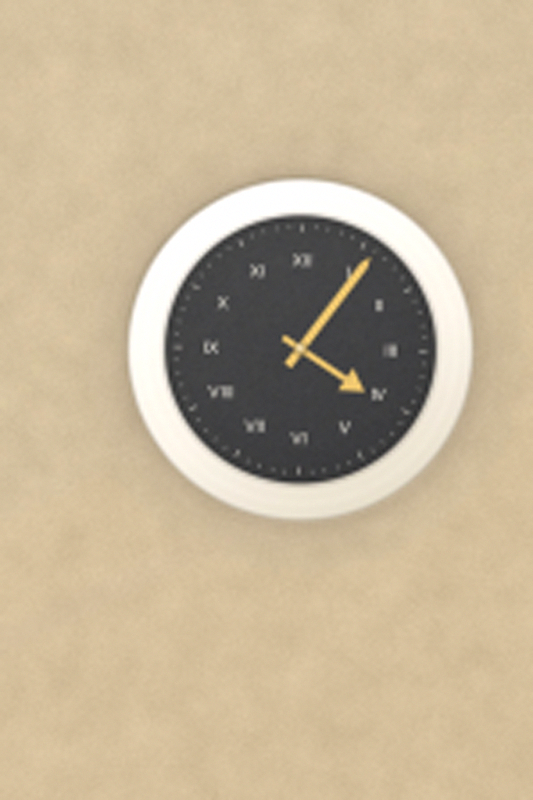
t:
4h06
